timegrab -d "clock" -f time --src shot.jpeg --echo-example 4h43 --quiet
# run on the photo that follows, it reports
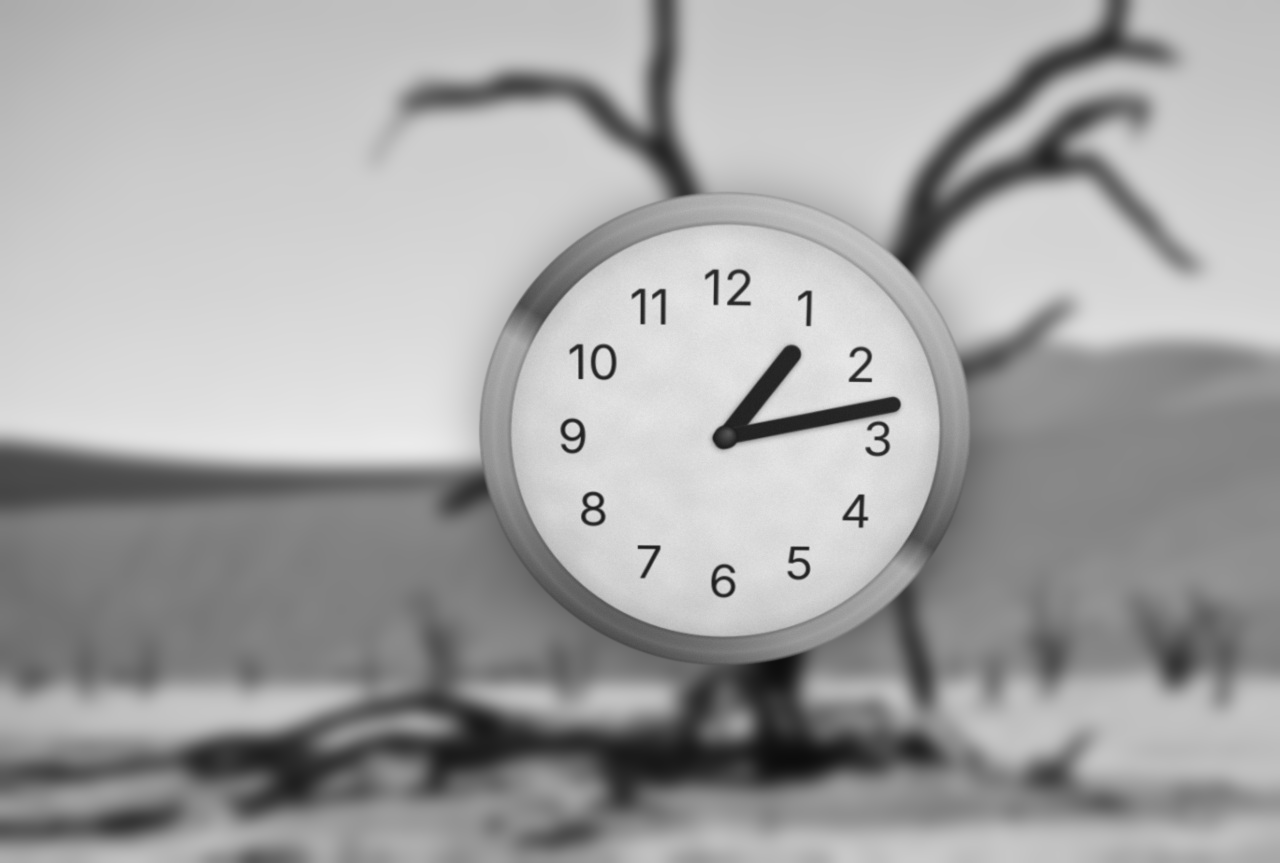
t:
1h13
